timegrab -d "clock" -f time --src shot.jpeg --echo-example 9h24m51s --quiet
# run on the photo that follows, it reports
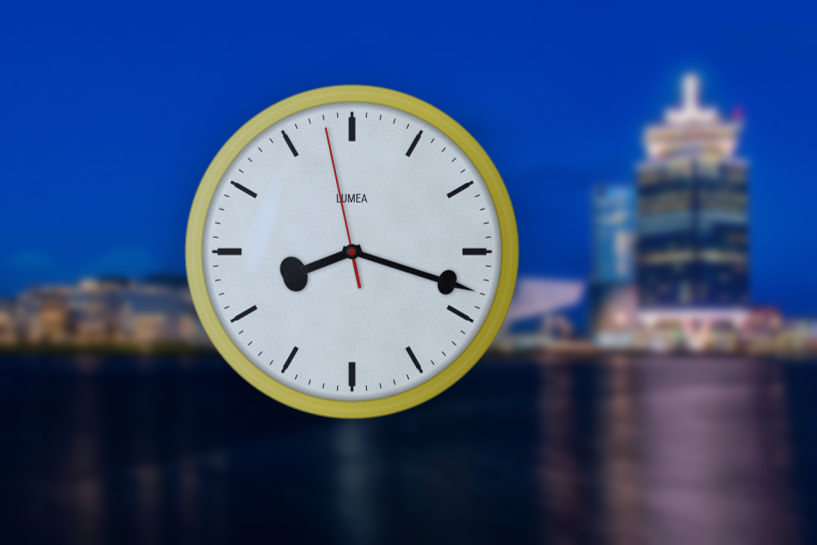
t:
8h17m58s
